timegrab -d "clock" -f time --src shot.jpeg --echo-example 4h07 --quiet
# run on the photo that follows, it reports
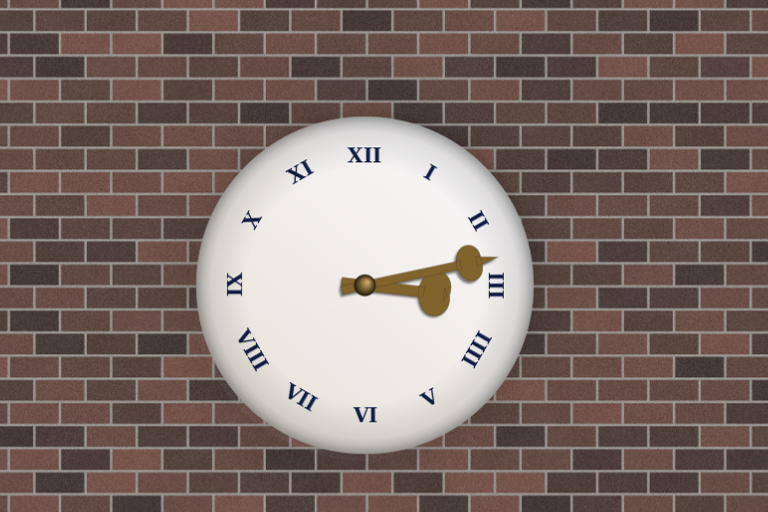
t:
3h13
